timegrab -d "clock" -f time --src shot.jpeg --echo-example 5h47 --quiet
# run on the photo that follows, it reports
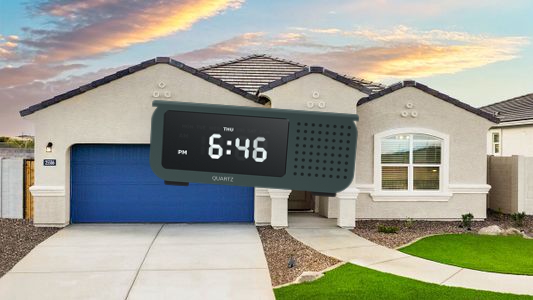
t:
6h46
